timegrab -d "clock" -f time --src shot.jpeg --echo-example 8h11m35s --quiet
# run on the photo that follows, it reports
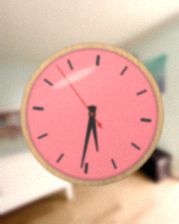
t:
5h30m53s
